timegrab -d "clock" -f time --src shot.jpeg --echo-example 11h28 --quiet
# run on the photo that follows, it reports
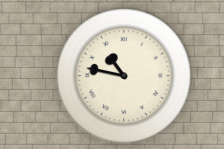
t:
10h47
